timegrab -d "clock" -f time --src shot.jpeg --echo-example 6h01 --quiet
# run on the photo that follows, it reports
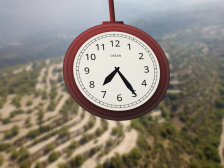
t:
7h25
